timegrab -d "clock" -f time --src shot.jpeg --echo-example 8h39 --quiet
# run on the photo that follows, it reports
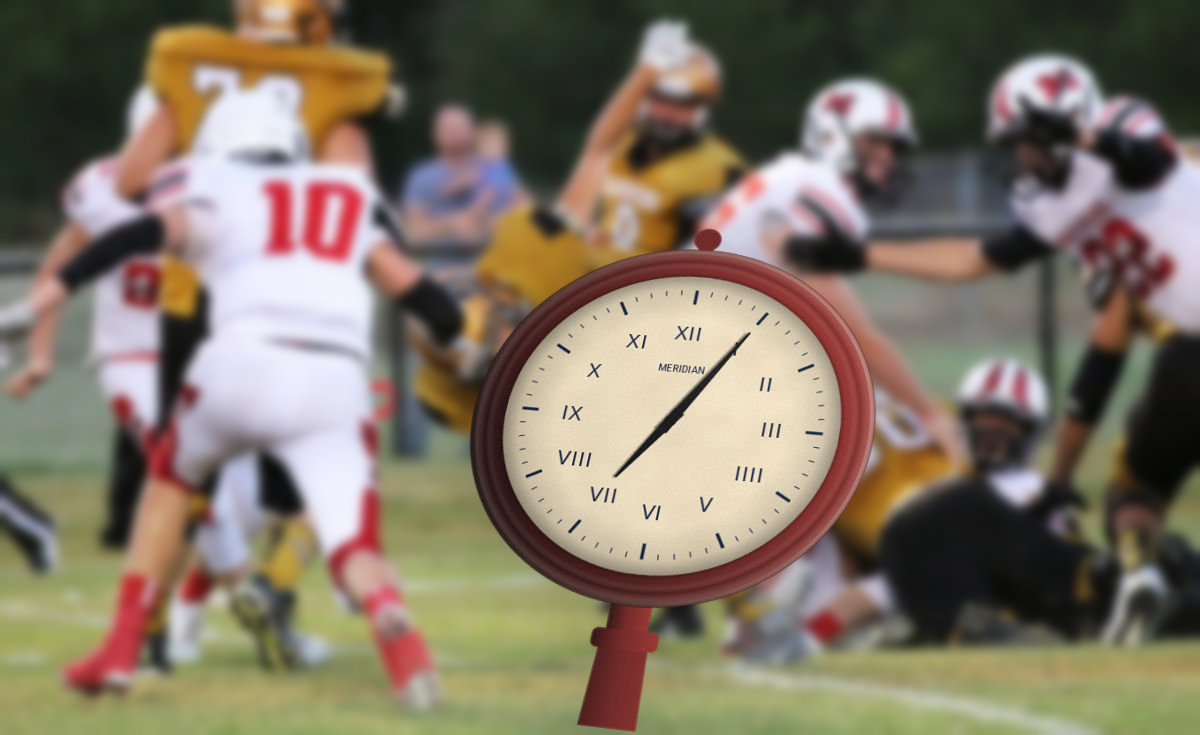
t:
7h05
